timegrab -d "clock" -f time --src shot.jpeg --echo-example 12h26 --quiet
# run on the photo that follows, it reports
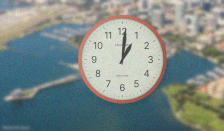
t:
1h01
